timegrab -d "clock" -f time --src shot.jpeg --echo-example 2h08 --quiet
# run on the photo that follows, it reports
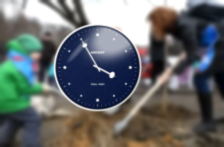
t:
3h55
